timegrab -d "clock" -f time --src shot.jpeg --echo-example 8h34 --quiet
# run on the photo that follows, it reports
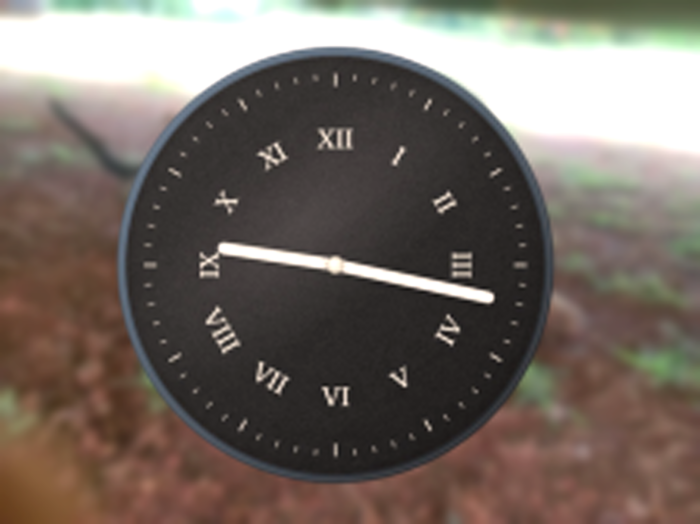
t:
9h17
